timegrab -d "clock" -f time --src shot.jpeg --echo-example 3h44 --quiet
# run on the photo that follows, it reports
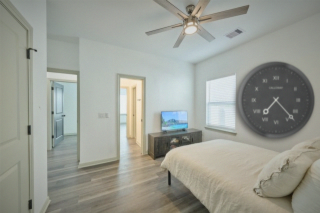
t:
7h23
